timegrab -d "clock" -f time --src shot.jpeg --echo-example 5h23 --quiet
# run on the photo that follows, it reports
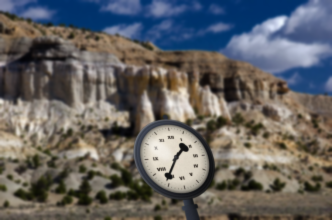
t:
1h36
